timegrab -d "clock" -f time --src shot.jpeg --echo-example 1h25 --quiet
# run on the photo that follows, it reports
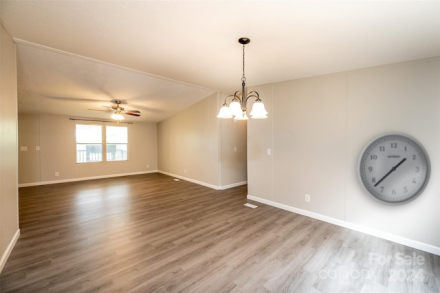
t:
1h38
